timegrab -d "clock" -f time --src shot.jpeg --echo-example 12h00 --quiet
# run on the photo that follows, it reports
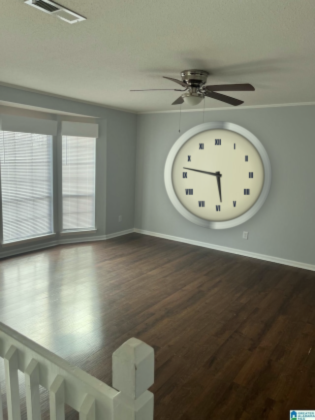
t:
5h47
